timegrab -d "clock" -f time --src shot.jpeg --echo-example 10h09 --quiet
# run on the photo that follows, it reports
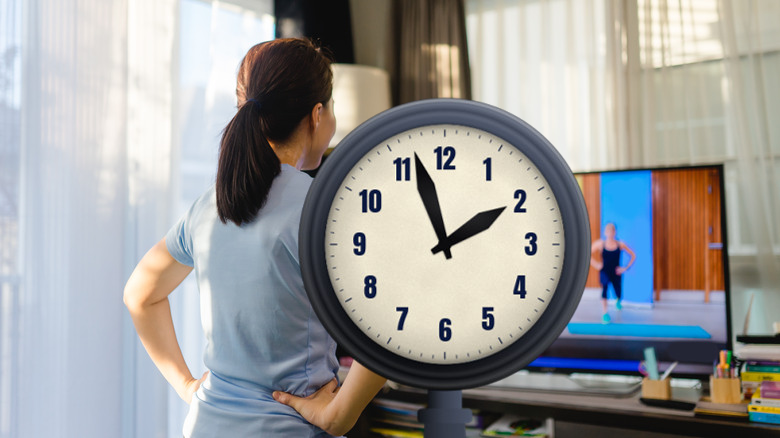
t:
1h57
